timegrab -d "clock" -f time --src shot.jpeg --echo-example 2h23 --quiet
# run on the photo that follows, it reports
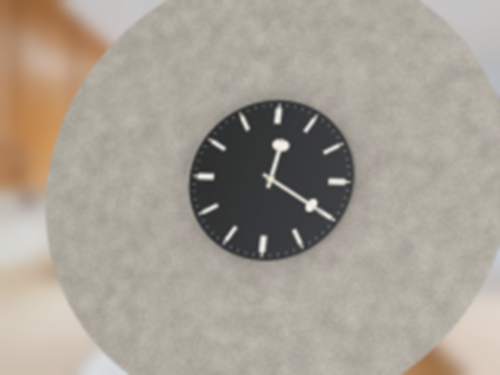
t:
12h20
